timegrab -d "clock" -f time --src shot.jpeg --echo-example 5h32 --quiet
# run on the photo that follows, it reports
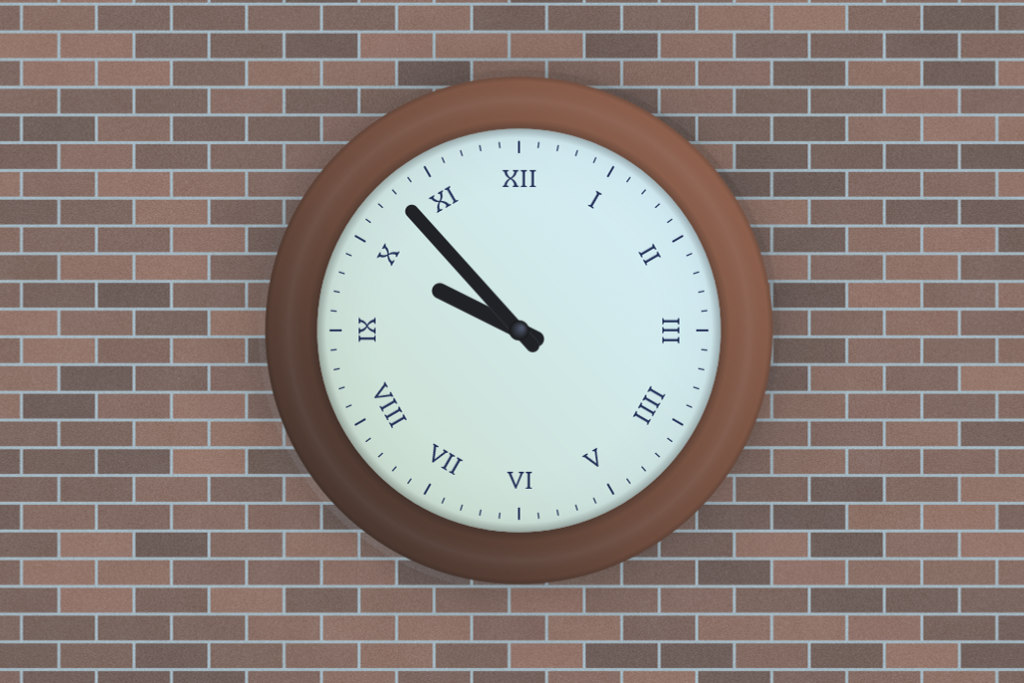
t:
9h53
